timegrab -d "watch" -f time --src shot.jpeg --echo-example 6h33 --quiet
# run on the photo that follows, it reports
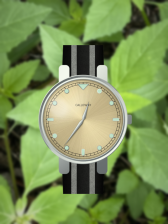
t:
12h36
